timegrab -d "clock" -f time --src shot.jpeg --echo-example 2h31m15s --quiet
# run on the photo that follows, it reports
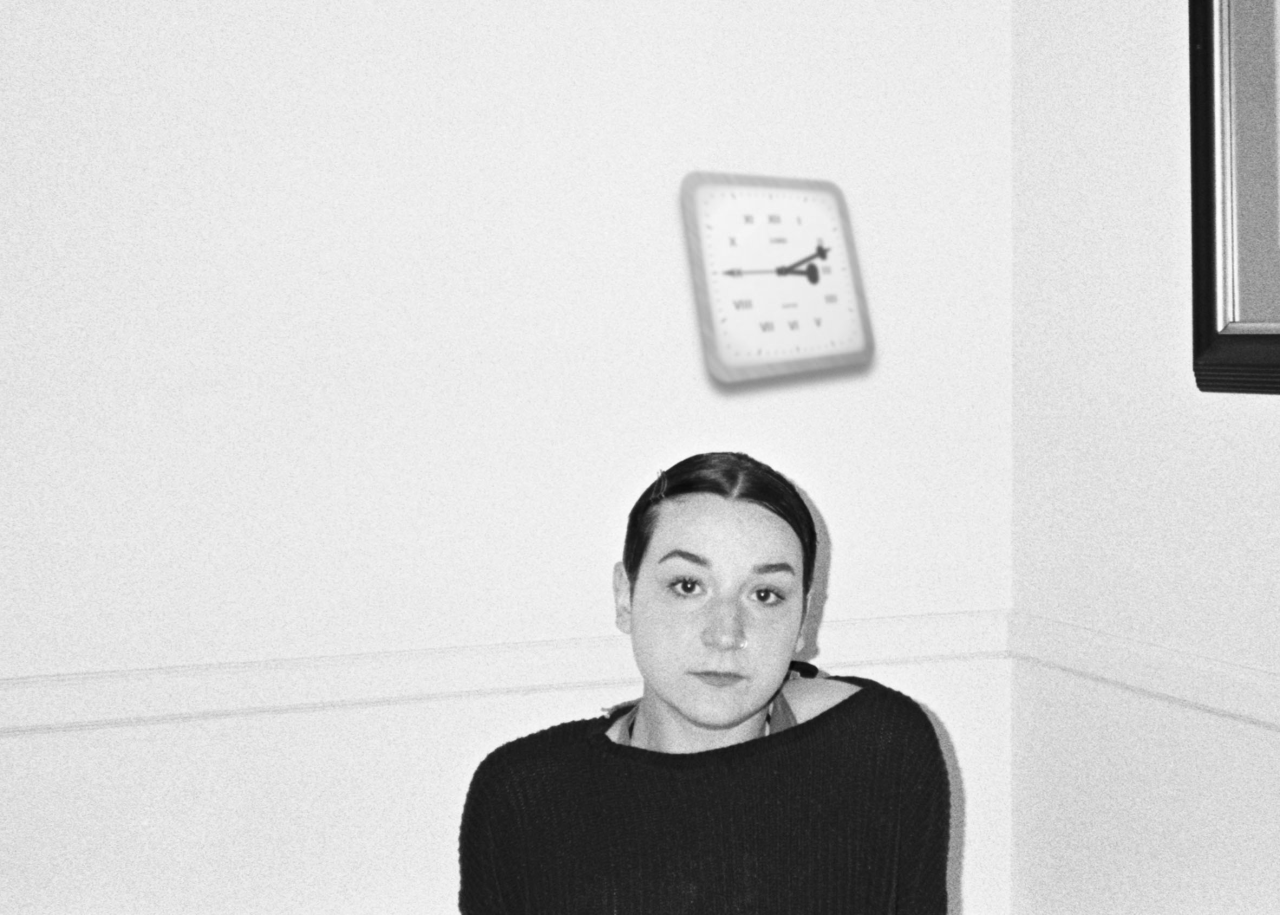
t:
3h11m45s
